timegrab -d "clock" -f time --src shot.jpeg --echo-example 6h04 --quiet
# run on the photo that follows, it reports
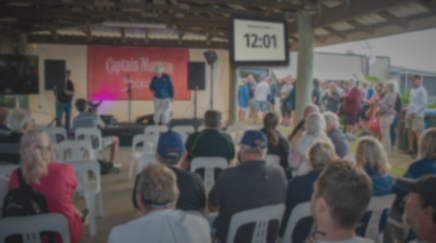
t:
12h01
